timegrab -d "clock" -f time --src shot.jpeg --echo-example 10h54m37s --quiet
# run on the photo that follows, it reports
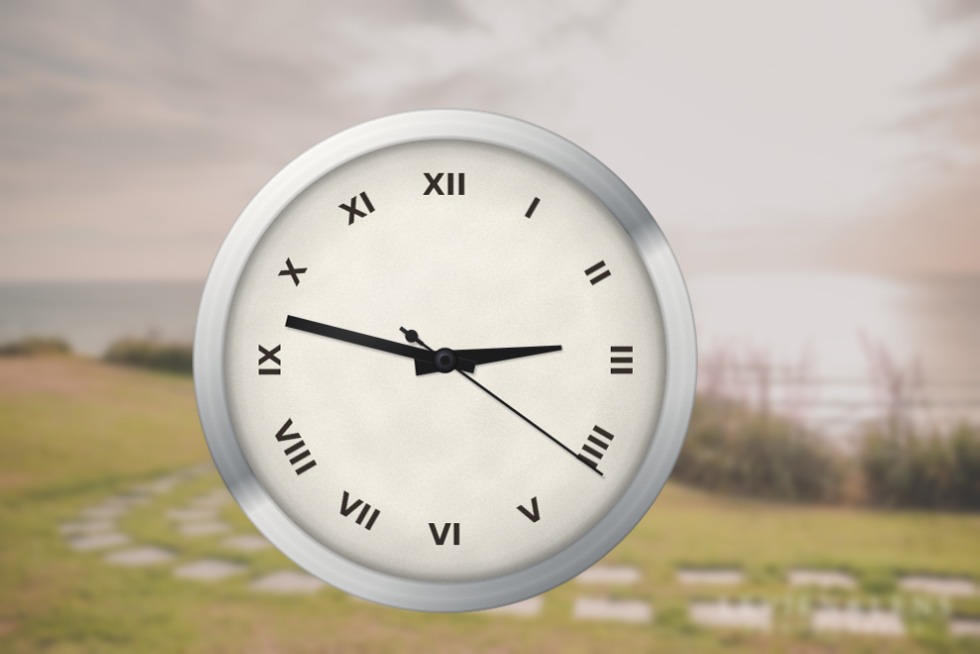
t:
2h47m21s
